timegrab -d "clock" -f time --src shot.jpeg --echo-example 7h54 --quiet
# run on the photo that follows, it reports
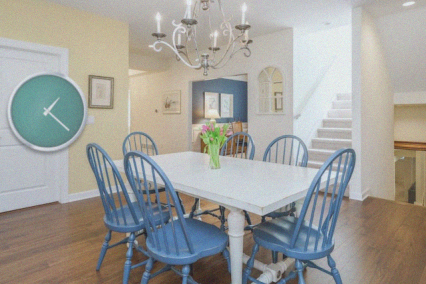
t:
1h22
